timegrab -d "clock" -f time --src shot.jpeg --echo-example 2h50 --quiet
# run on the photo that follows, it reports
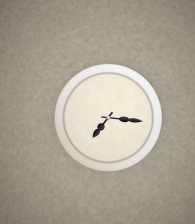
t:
7h16
